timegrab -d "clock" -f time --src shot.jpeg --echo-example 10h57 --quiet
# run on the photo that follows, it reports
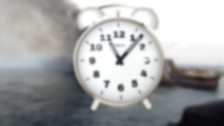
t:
11h07
